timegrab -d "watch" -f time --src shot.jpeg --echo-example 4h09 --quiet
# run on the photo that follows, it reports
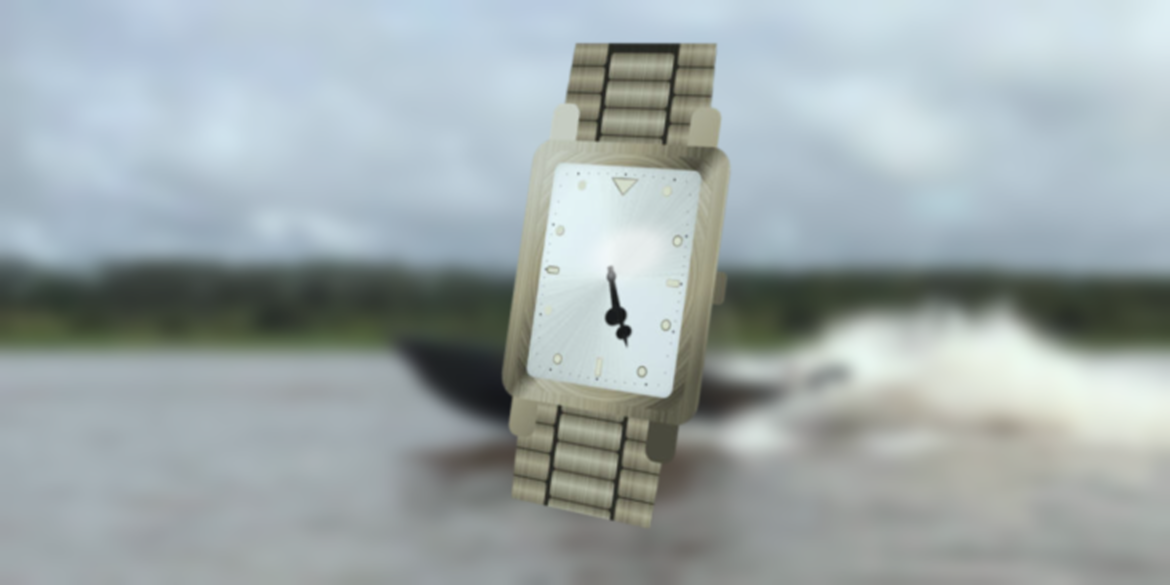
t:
5h26
